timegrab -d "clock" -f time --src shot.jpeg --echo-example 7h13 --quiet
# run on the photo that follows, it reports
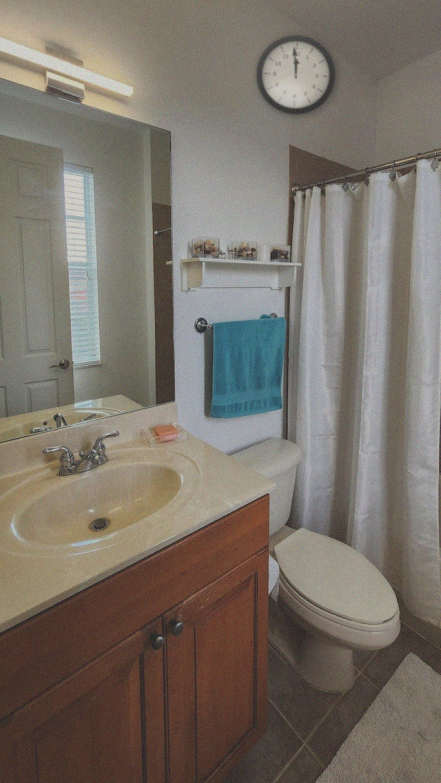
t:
11h59
